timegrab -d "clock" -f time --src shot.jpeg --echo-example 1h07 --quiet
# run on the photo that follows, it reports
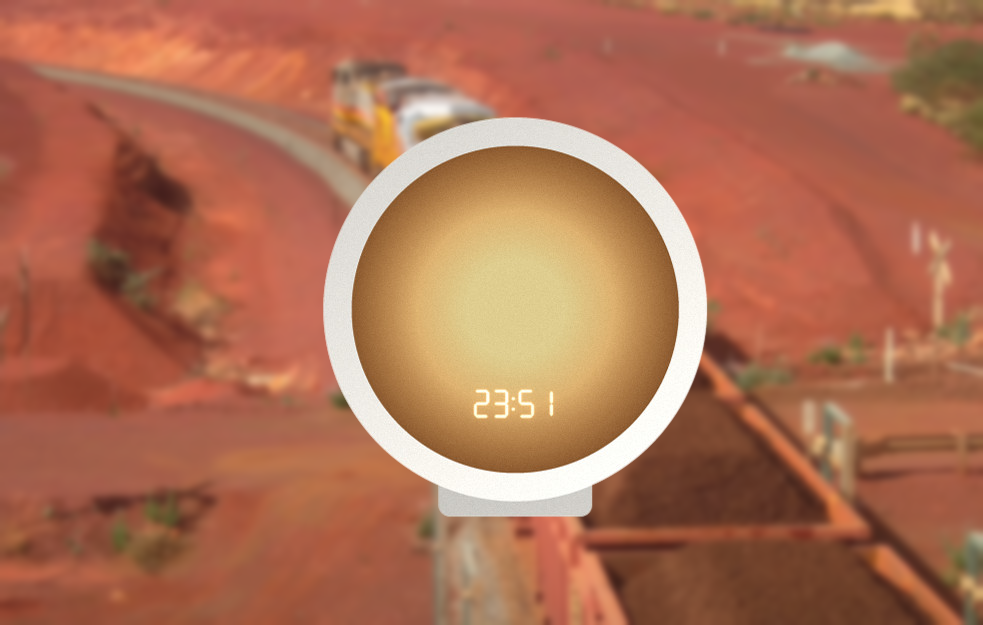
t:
23h51
